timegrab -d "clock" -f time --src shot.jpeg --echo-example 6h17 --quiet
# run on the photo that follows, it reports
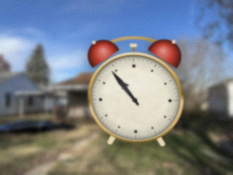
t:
10h54
